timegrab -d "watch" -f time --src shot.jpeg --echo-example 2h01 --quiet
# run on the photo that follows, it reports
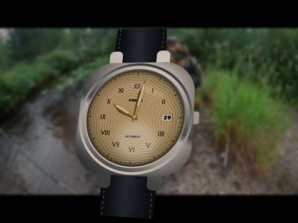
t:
10h02
